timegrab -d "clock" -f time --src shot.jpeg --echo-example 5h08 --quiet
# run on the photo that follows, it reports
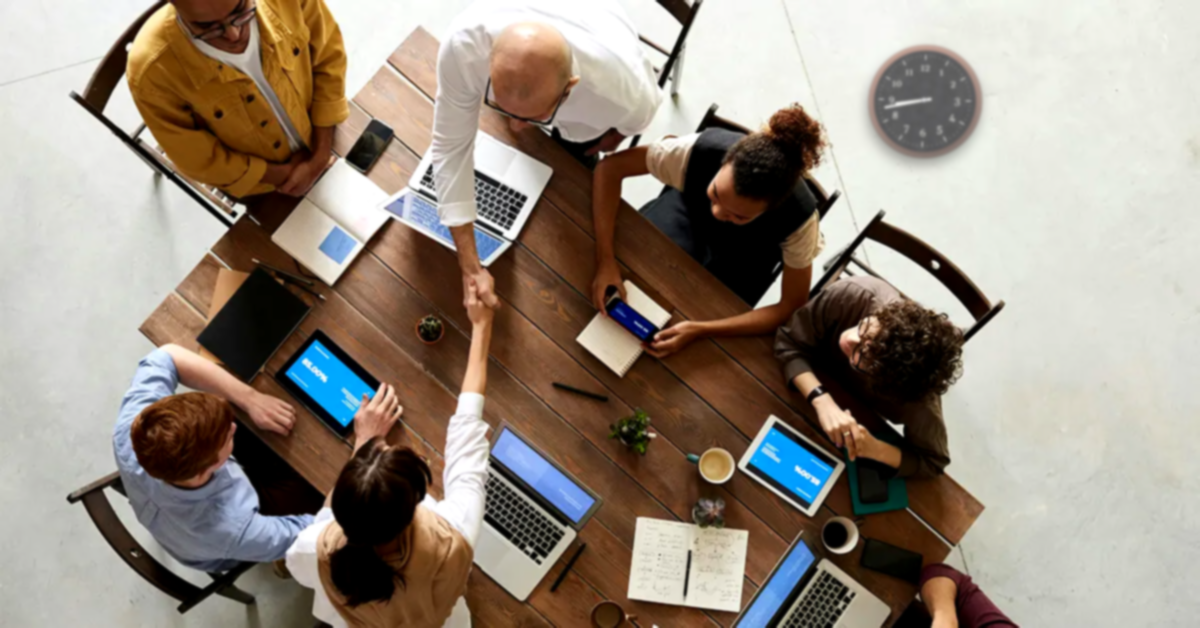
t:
8h43
